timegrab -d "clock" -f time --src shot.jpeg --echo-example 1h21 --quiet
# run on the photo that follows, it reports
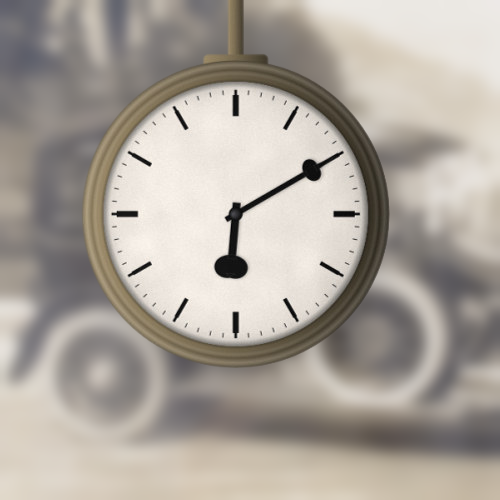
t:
6h10
